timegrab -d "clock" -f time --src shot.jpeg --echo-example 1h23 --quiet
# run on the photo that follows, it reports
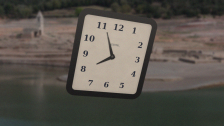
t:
7h56
